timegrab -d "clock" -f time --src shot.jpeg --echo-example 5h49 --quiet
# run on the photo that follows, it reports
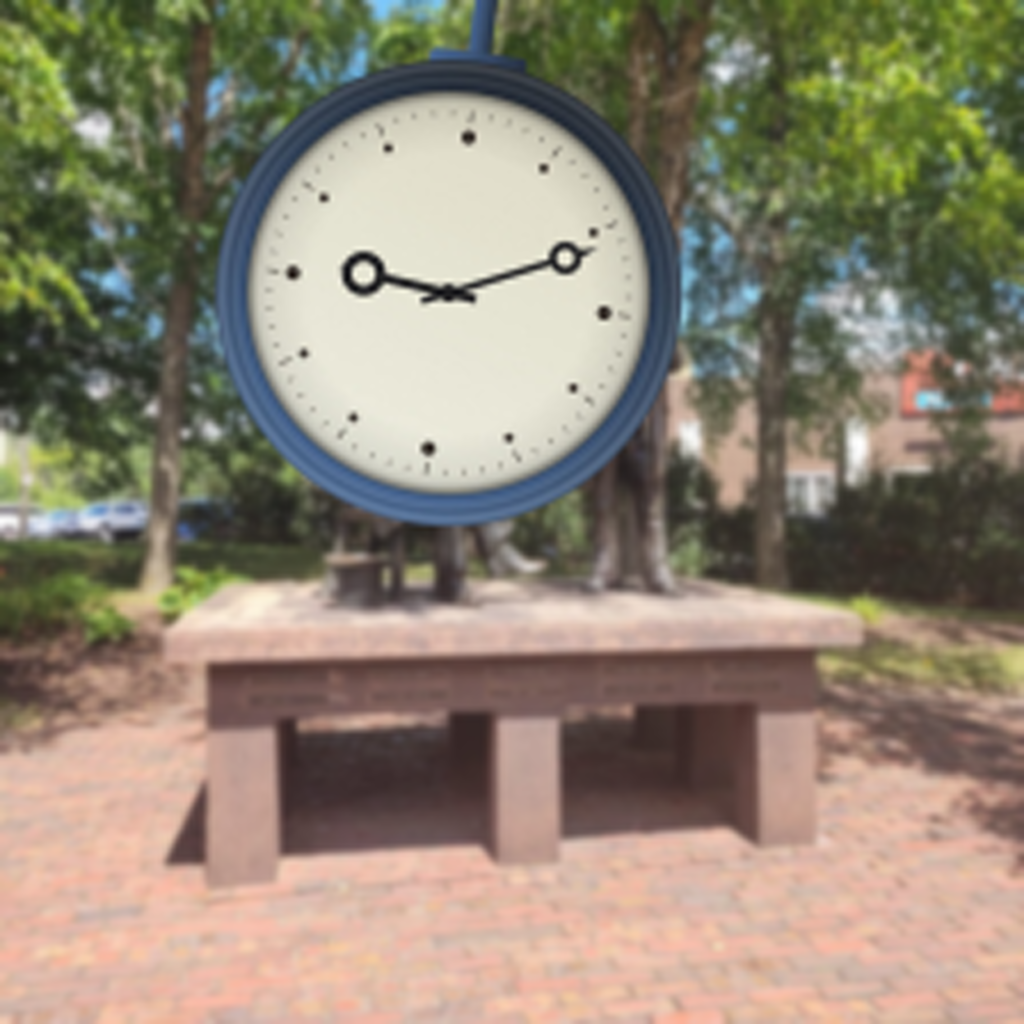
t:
9h11
